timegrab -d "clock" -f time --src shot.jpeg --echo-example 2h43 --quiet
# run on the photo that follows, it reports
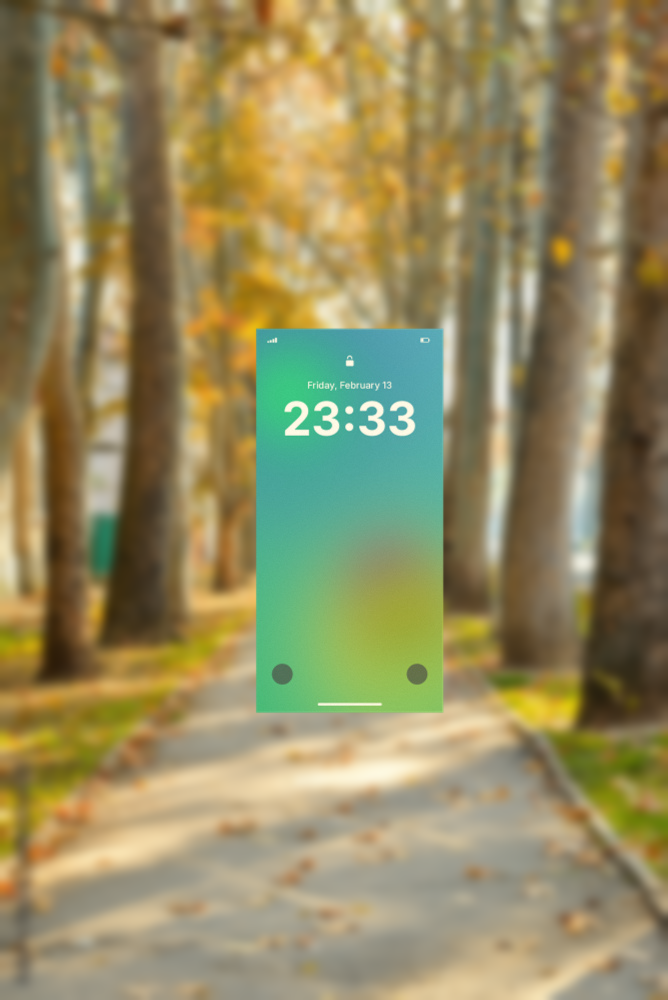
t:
23h33
